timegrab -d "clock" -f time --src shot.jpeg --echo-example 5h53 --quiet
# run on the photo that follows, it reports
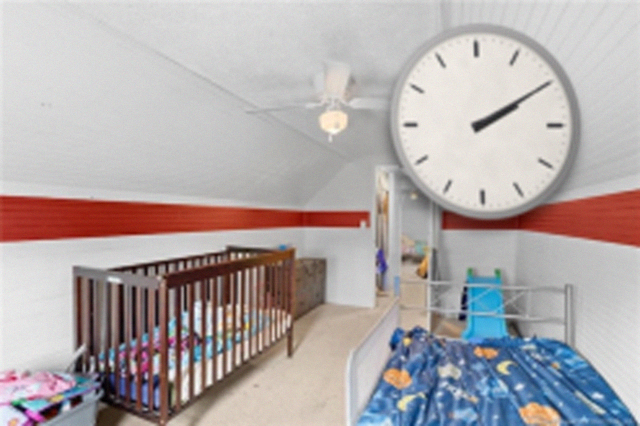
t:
2h10
